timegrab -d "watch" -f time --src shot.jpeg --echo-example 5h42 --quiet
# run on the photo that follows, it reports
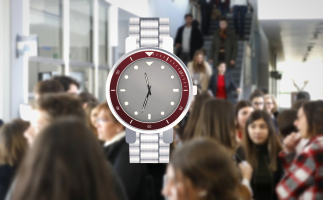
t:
11h33
